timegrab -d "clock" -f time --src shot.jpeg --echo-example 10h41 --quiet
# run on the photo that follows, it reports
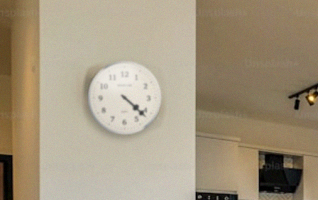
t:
4h22
